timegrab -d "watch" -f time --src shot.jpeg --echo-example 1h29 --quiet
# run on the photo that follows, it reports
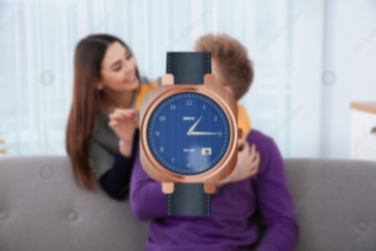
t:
1h15
